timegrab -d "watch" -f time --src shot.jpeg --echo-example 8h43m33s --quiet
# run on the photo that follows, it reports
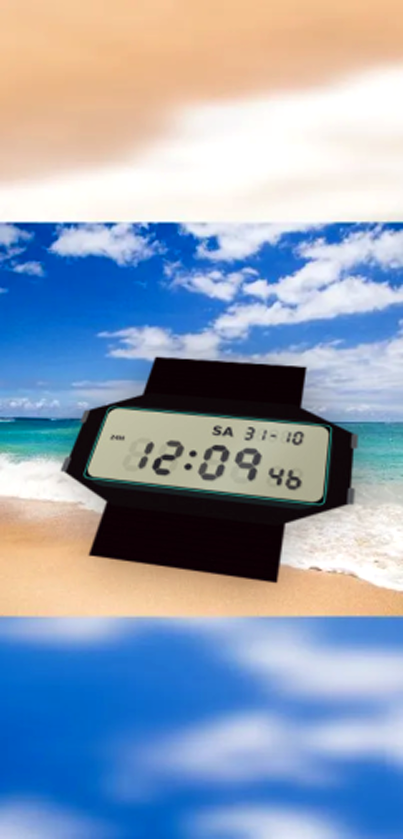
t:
12h09m46s
